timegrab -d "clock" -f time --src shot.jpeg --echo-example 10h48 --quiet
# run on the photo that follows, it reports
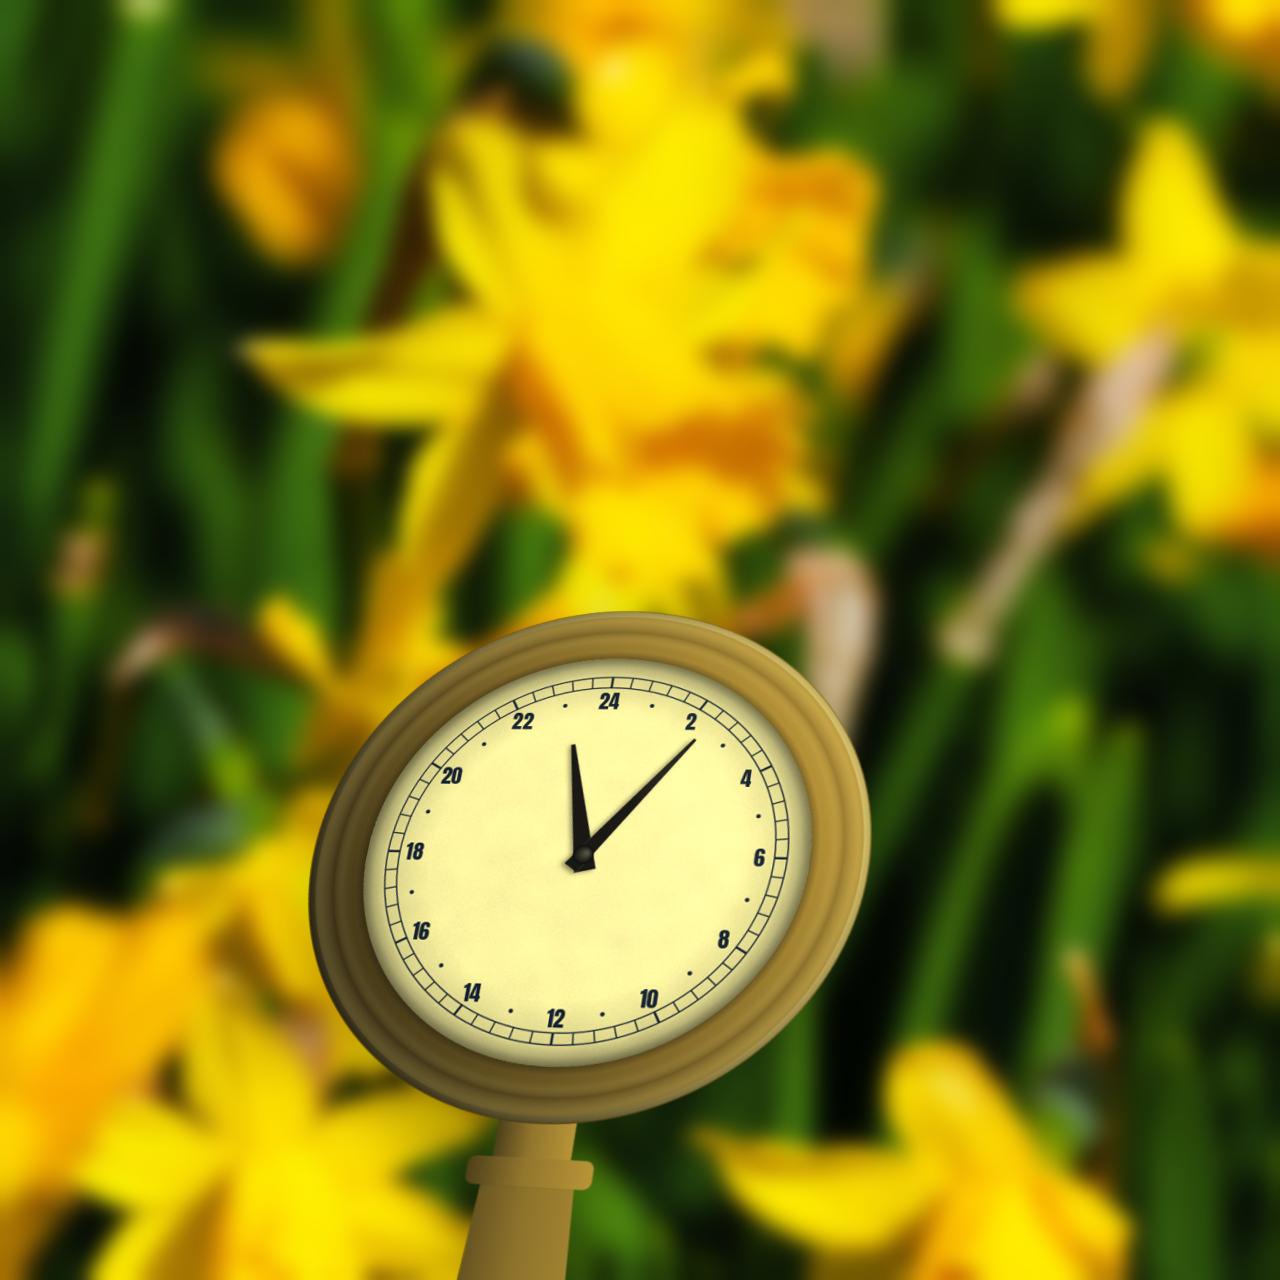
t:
23h06
